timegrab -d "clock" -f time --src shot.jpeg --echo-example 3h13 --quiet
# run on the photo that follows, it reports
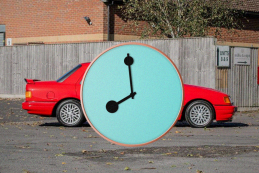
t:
7h59
